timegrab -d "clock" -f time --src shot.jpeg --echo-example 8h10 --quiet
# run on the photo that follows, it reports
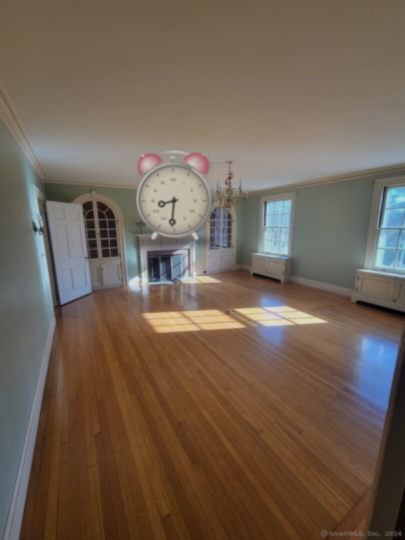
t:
8h31
